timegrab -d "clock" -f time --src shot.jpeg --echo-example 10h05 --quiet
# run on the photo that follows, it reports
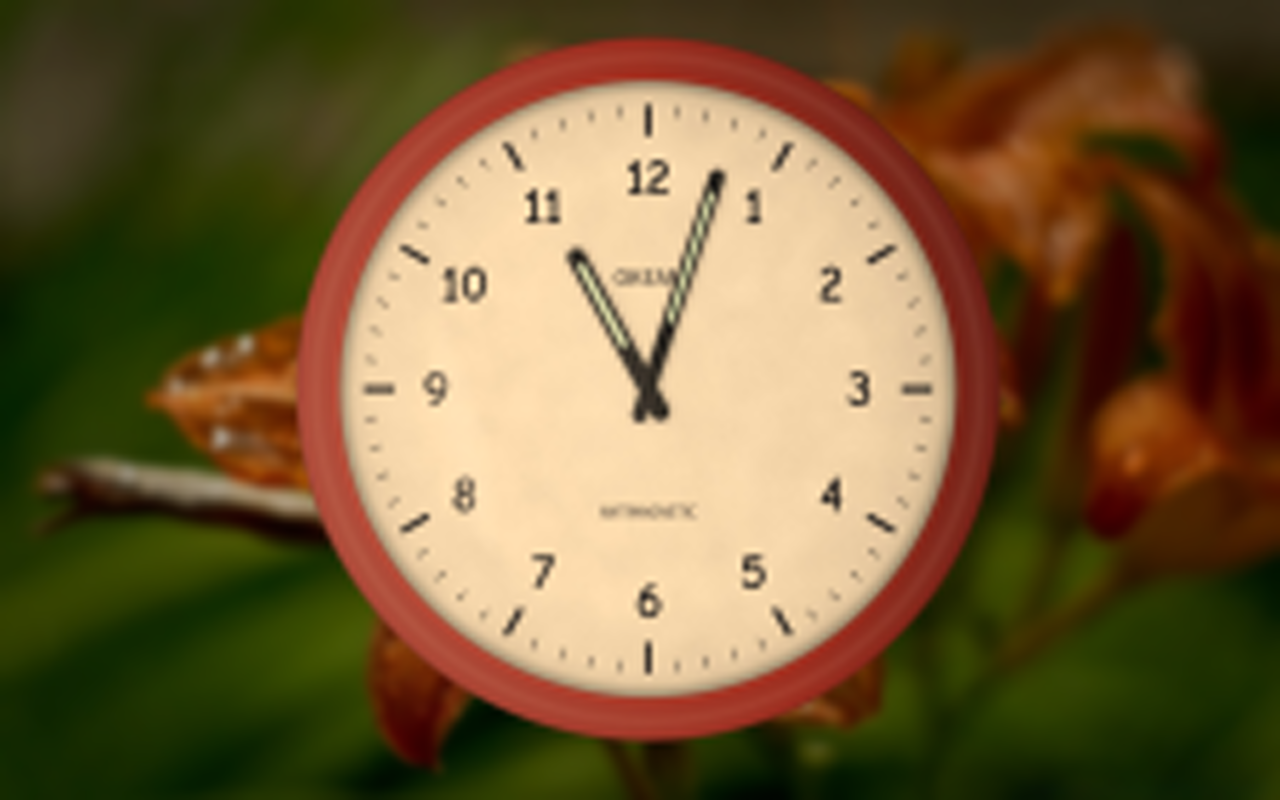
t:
11h03
